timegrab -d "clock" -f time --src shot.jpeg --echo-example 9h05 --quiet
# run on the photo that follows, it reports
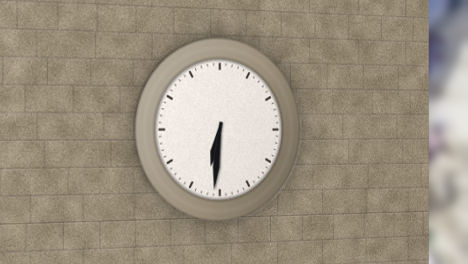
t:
6h31
